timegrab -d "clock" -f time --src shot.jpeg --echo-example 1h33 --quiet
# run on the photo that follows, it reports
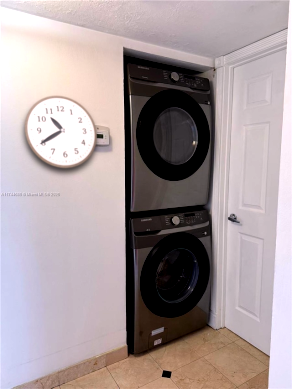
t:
10h40
